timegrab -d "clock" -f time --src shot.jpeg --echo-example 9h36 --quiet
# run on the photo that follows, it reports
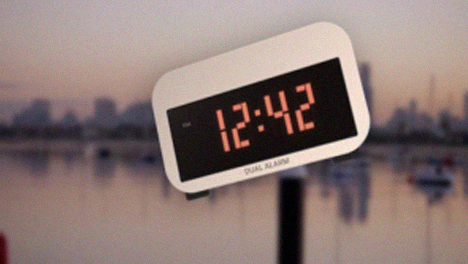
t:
12h42
